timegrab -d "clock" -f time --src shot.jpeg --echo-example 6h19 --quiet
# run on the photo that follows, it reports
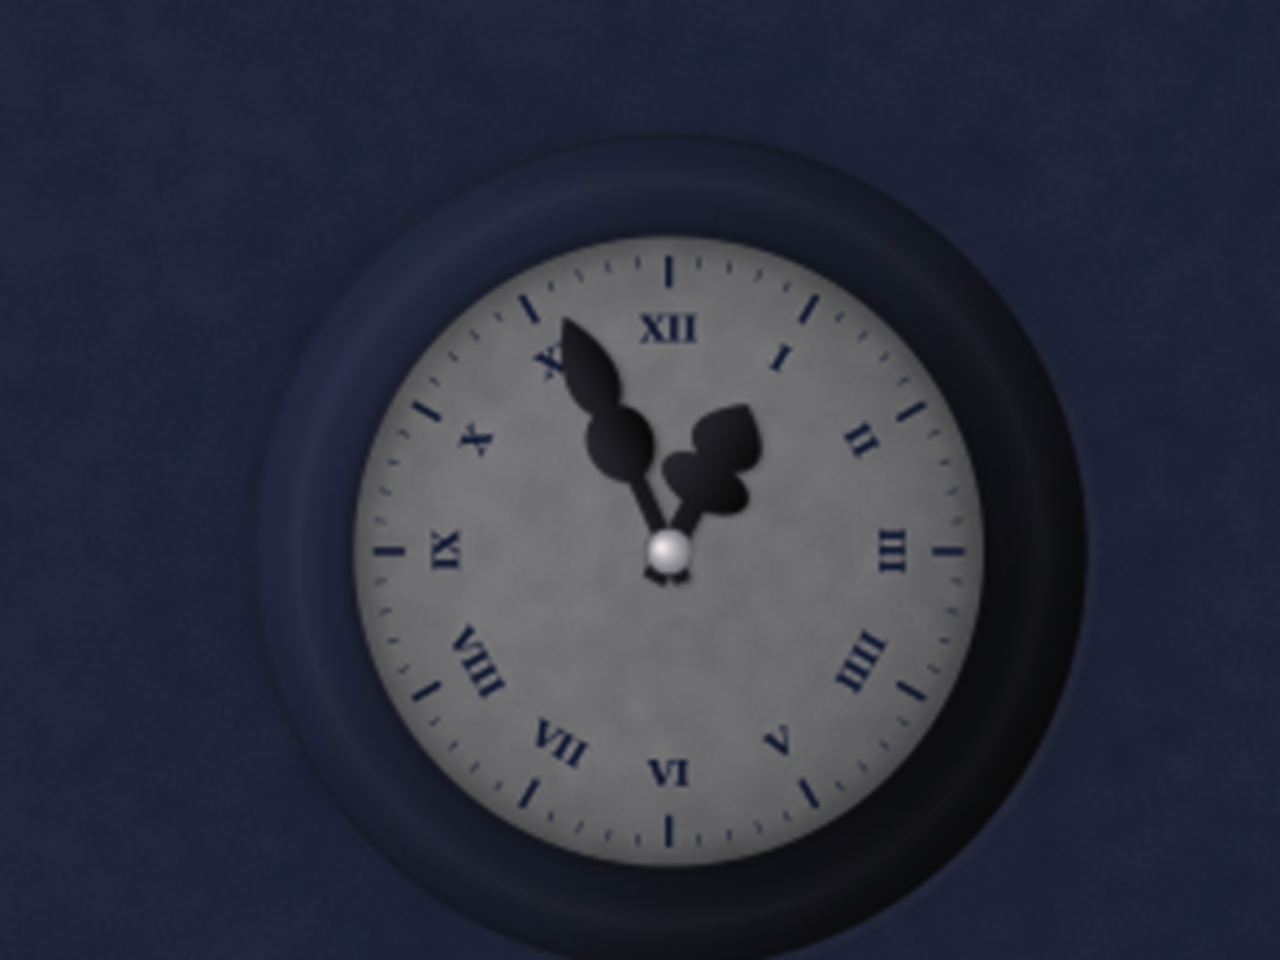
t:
12h56
